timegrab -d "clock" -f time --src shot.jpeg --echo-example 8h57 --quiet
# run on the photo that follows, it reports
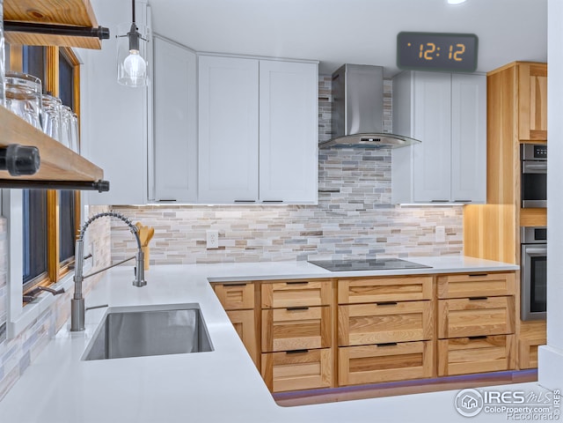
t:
12h12
